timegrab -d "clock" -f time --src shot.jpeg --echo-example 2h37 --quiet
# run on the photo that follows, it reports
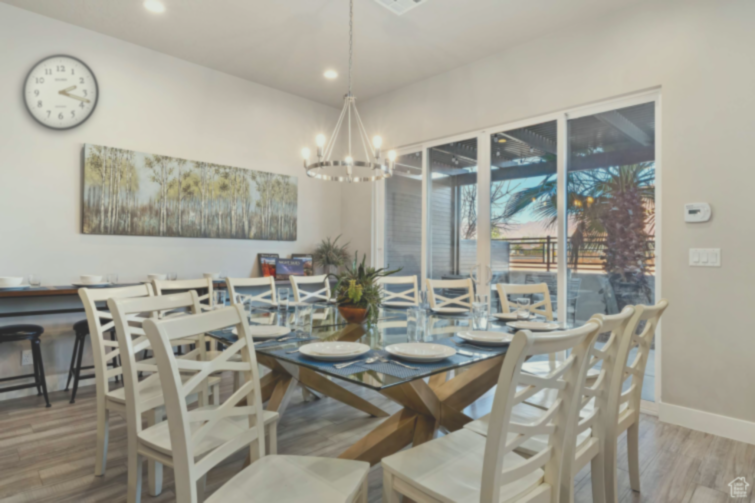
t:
2h18
